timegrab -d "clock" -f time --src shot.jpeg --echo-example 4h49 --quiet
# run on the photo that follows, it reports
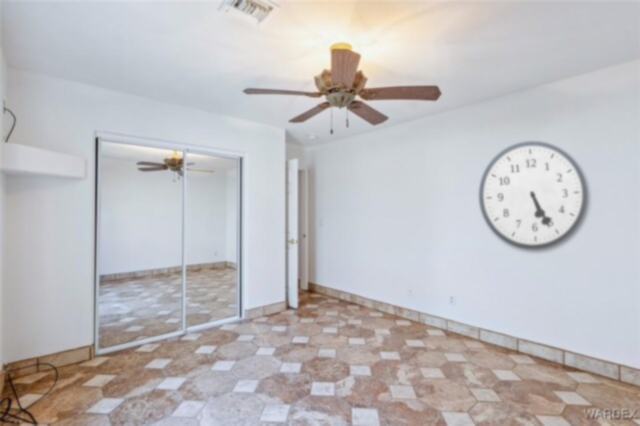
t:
5h26
